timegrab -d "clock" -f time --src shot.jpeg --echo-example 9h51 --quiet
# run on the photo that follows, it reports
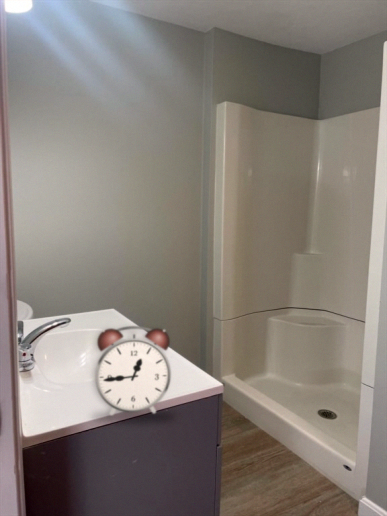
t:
12h44
